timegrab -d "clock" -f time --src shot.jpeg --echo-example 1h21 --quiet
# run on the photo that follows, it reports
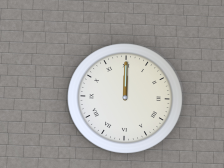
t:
12h00
